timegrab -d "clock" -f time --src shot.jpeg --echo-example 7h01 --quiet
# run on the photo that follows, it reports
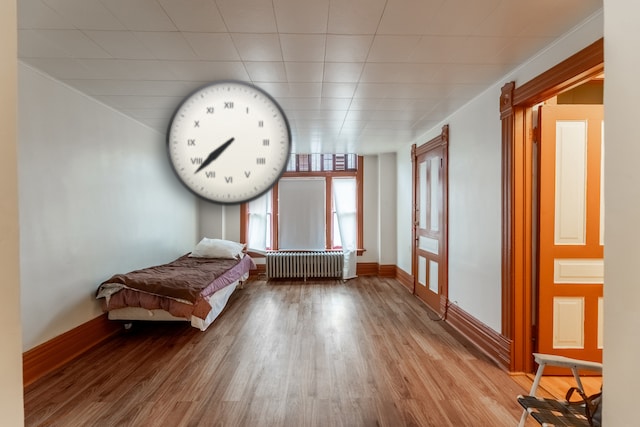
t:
7h38
